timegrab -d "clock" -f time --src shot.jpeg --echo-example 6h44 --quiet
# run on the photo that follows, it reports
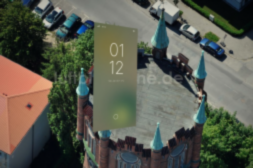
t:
1h12
